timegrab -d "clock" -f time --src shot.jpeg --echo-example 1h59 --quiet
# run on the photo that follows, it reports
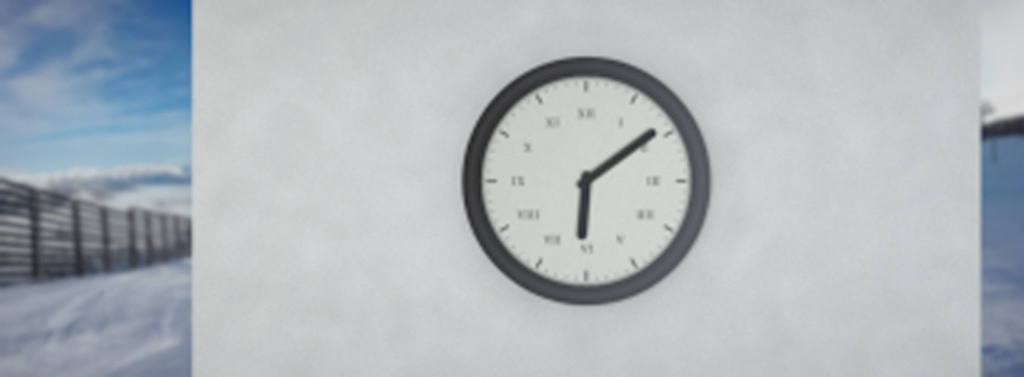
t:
6h09
